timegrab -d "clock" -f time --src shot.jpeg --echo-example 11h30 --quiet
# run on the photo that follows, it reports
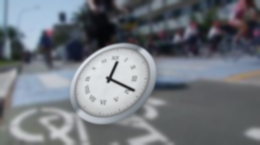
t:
12h19
